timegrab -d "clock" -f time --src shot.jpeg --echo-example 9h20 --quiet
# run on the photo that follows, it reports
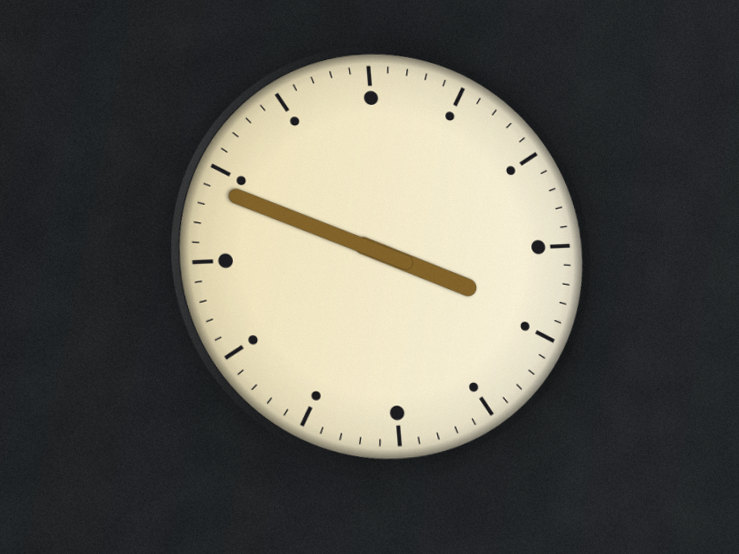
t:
3h49
